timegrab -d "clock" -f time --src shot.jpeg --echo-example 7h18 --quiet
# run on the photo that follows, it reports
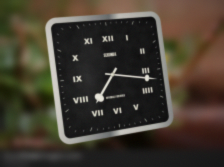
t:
7h17
